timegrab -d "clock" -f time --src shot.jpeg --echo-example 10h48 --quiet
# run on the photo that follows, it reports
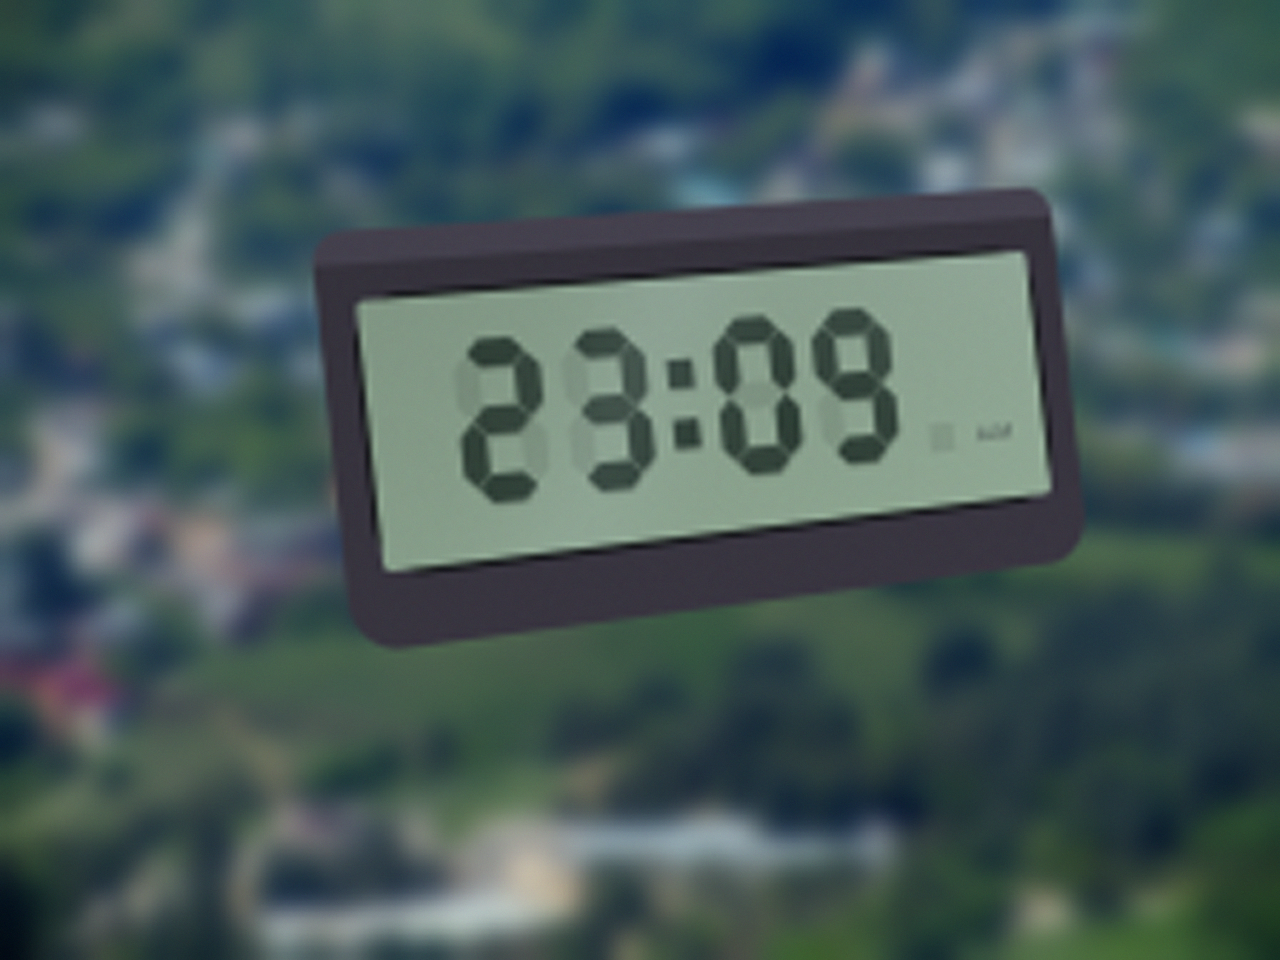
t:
23h09
